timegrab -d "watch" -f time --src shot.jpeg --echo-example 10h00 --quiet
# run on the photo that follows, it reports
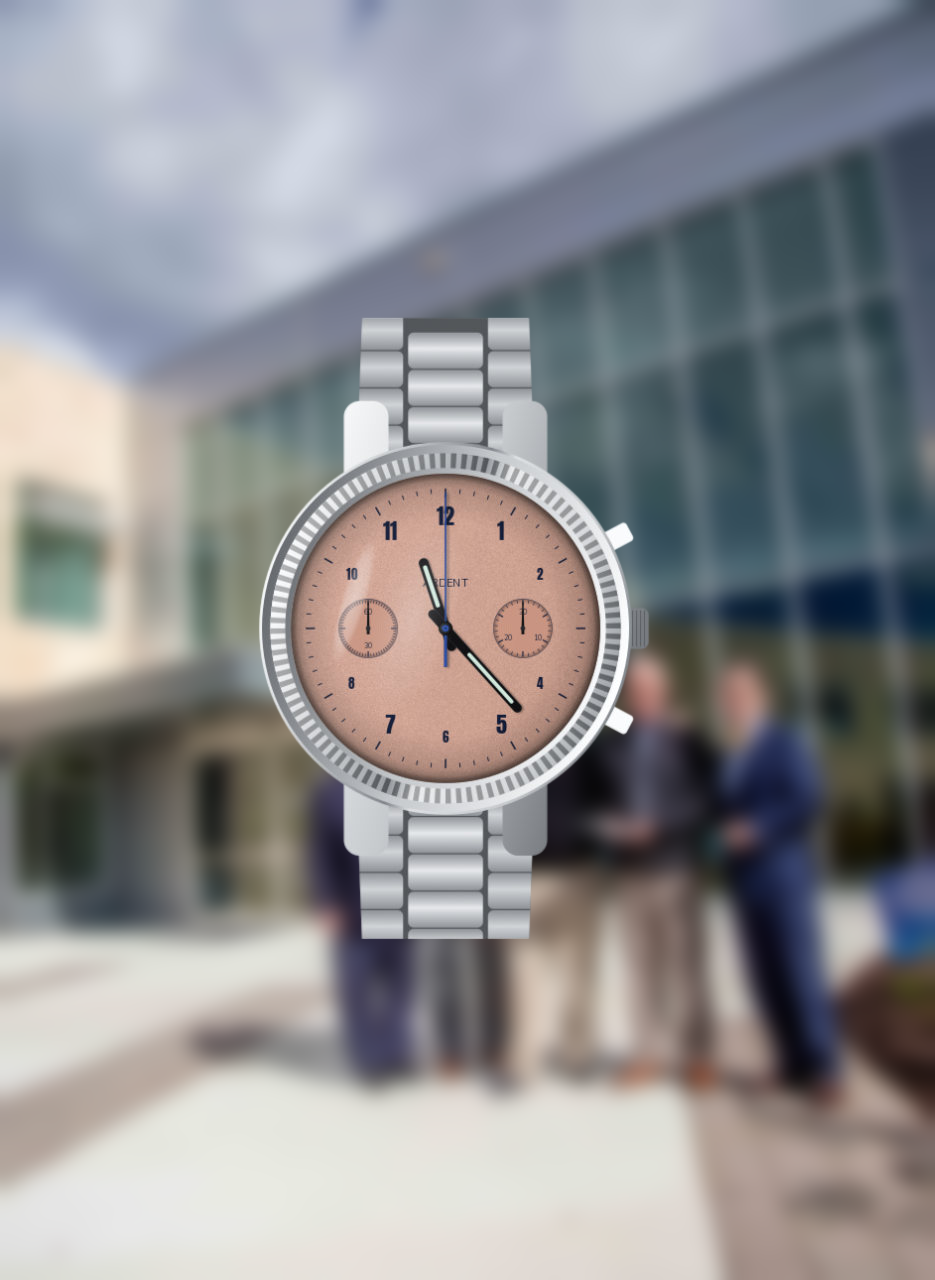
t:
11h23
